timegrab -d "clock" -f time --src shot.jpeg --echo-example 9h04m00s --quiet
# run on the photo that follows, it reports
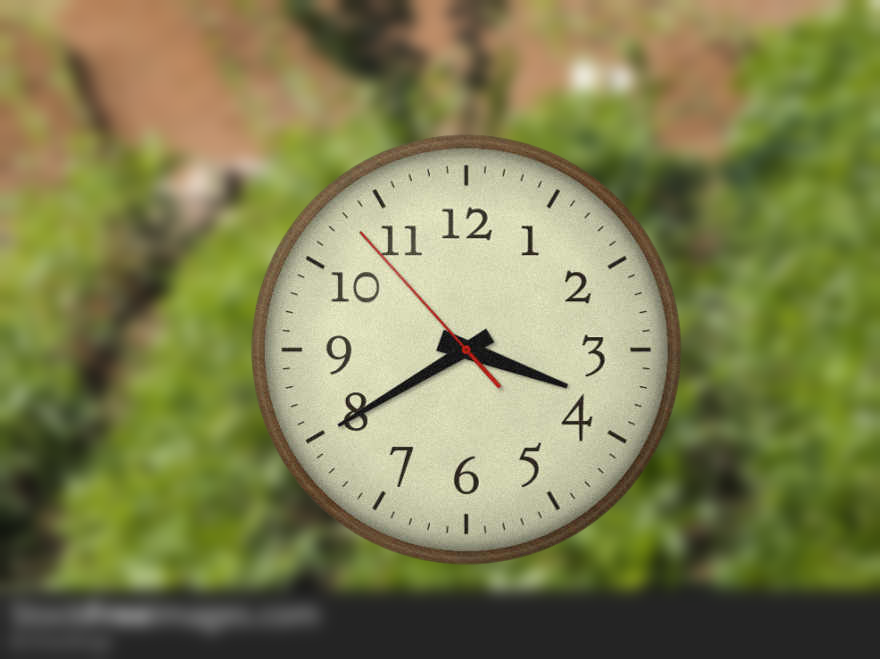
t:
3h39m53s
